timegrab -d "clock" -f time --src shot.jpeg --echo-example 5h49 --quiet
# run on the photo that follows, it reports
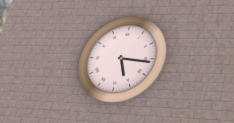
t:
5h16
